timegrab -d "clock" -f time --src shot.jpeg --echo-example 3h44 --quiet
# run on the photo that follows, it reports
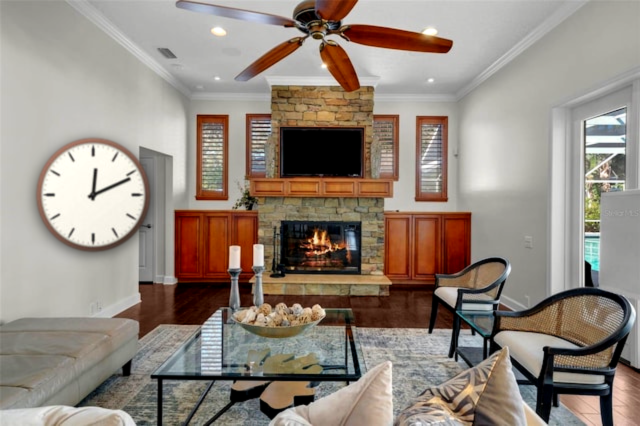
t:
12h11
